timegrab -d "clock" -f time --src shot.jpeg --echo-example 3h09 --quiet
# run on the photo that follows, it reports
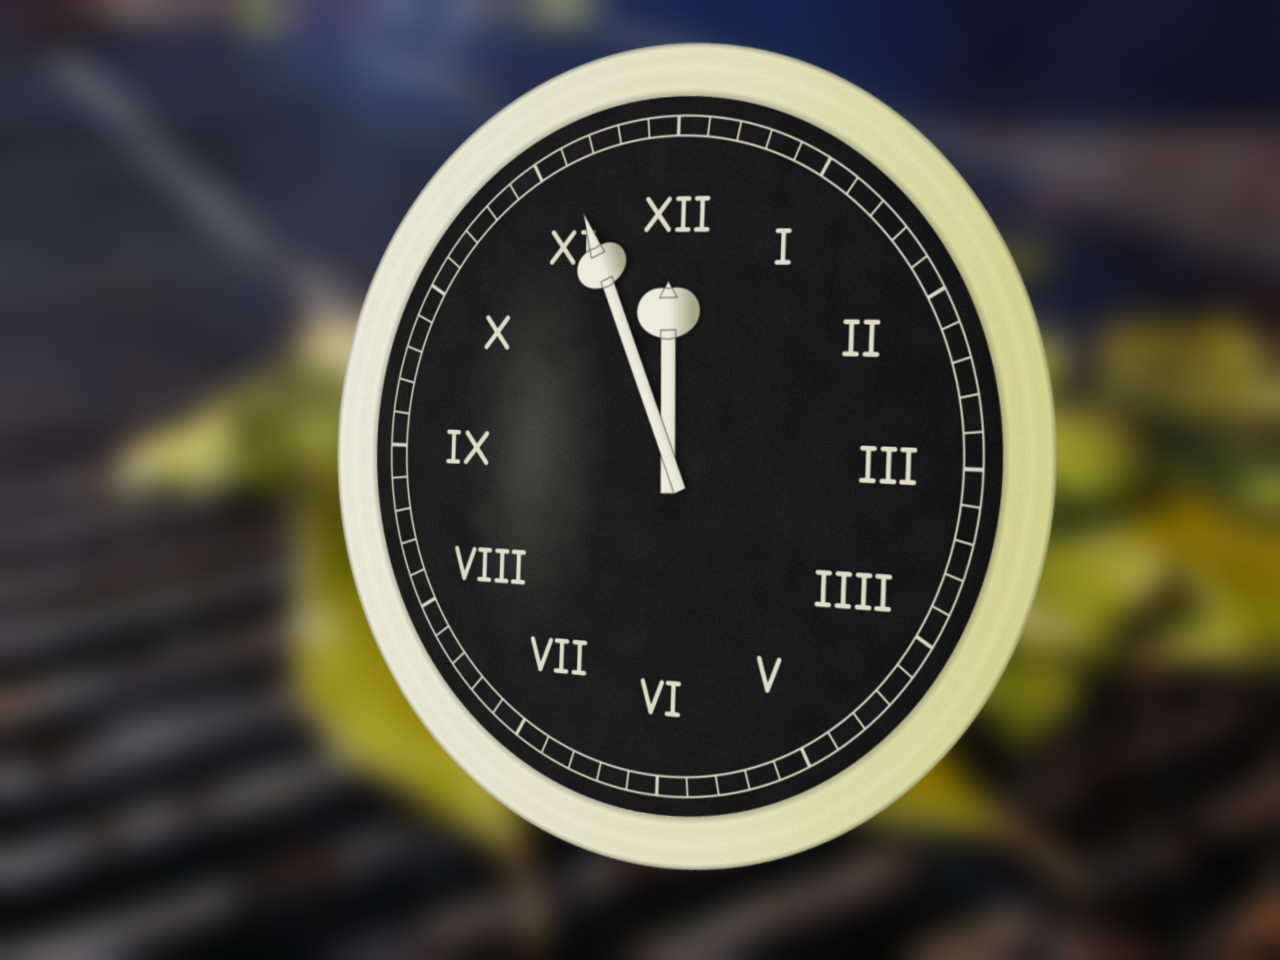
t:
11h56
